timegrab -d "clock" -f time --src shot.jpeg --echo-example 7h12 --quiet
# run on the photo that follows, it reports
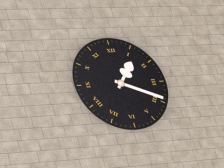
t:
1h19
